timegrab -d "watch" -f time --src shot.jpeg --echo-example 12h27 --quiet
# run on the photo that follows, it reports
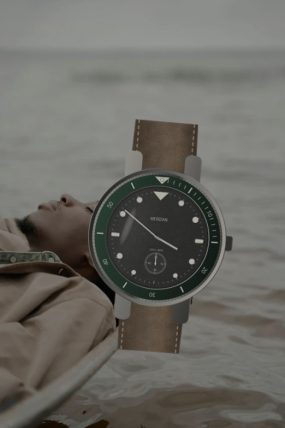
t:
3h51
